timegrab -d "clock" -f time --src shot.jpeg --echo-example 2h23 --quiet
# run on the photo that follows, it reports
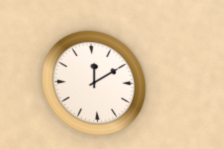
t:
12h10
